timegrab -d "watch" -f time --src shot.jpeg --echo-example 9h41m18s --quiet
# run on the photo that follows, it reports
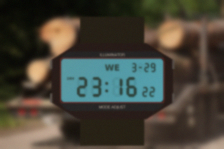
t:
23h16m22s
